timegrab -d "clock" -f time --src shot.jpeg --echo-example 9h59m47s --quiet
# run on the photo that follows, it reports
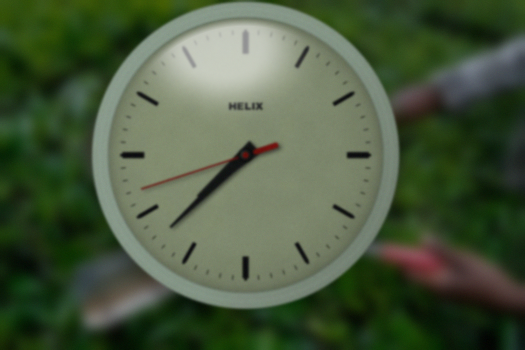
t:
7h37m42s
